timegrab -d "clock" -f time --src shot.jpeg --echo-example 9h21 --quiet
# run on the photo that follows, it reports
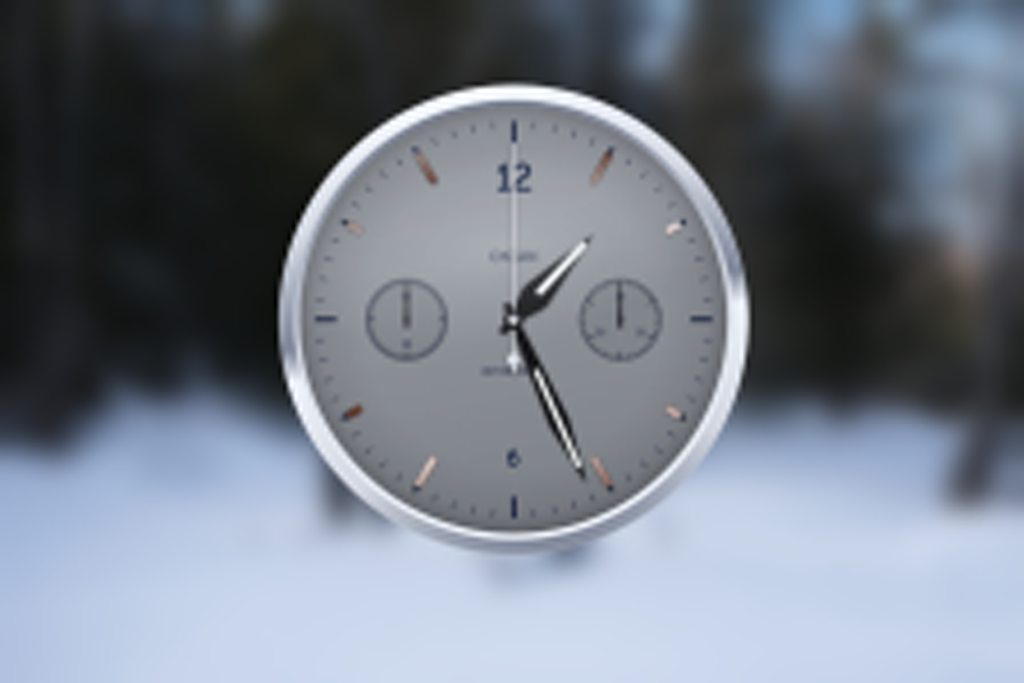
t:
1h26
